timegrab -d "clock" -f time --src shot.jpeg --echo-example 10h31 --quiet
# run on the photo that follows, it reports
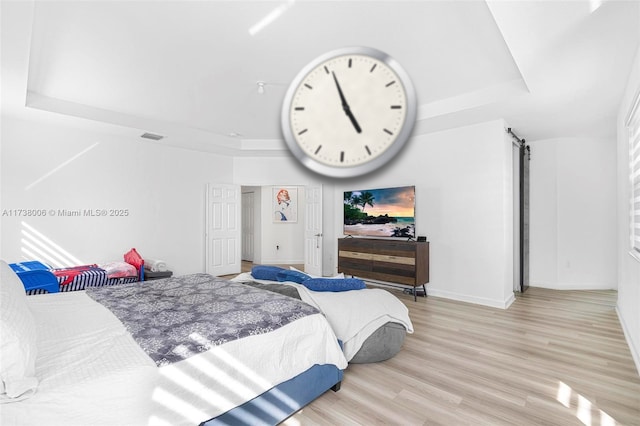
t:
4h56
